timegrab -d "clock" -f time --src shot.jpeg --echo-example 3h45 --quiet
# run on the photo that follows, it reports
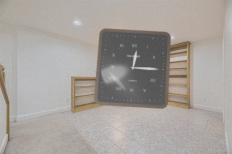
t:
12h15
